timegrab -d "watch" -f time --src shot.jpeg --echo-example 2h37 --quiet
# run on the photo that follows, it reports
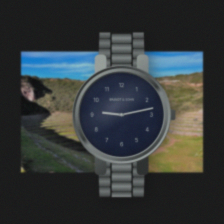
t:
9h13
